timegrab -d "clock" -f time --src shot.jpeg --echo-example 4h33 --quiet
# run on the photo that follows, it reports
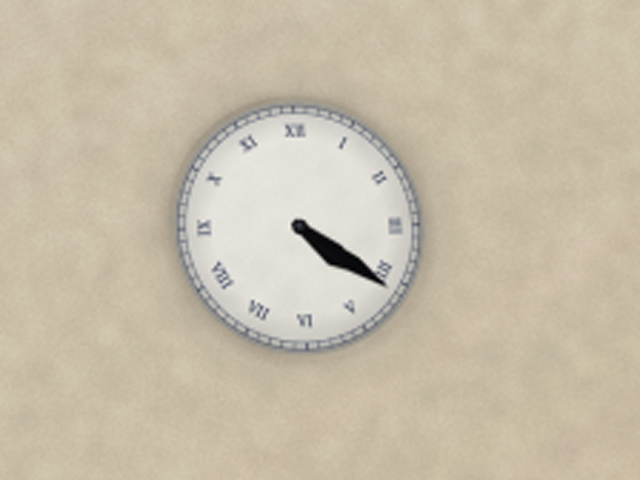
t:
4h21
